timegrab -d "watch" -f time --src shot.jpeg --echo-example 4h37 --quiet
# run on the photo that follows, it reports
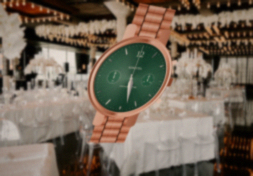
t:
5h28
